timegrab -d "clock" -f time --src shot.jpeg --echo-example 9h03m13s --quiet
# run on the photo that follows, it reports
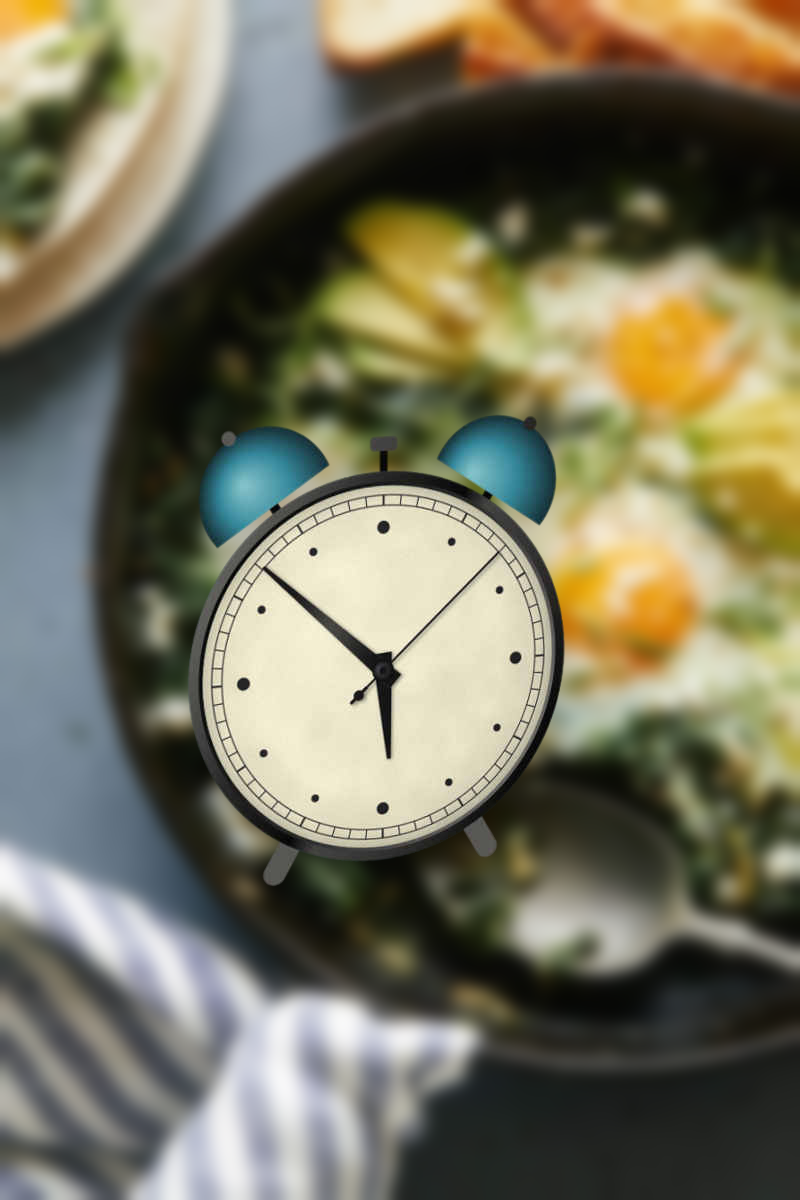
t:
5h52m08s
